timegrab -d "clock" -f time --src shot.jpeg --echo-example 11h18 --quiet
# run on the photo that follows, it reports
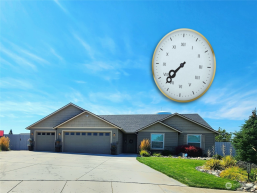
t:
7h37
